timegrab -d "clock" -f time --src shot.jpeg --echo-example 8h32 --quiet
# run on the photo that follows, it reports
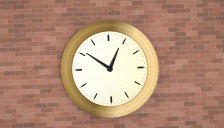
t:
12h51
